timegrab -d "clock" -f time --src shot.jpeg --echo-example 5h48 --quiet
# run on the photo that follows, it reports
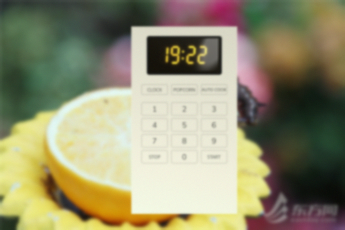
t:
19h22
